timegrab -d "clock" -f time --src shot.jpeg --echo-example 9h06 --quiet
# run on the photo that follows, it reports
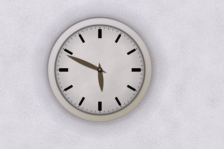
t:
5h49
